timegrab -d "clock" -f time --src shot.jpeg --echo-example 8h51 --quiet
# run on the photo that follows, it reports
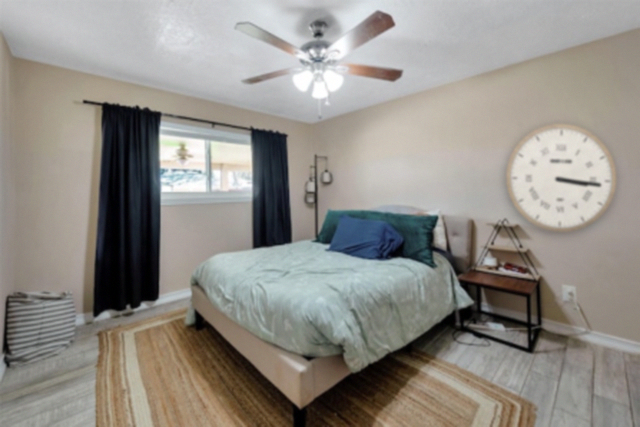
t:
3h16
